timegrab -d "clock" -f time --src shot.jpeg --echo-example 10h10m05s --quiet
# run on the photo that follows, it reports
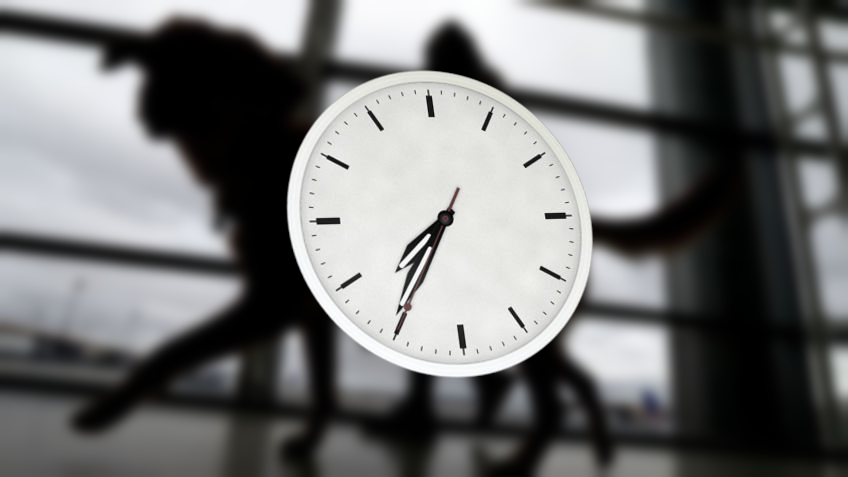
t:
7h35m35s
